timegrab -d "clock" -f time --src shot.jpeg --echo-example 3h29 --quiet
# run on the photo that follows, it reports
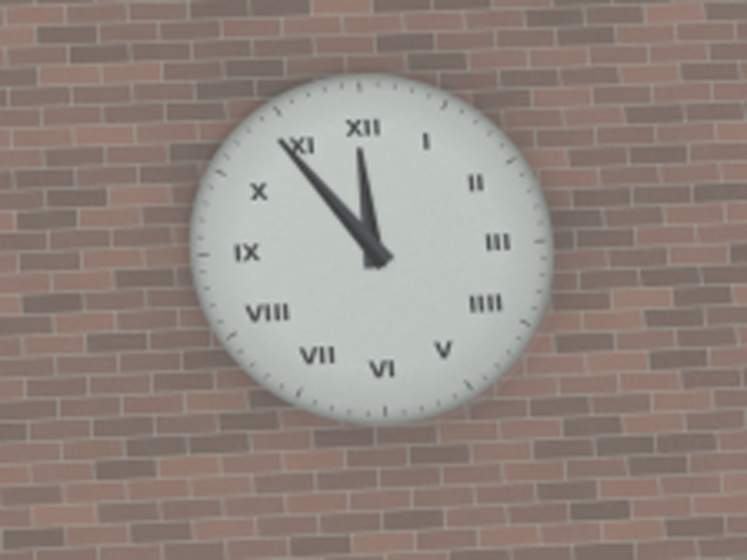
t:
11h54
